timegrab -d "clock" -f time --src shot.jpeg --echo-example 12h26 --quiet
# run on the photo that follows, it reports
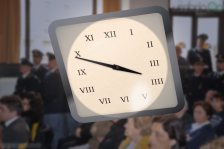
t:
3h49
